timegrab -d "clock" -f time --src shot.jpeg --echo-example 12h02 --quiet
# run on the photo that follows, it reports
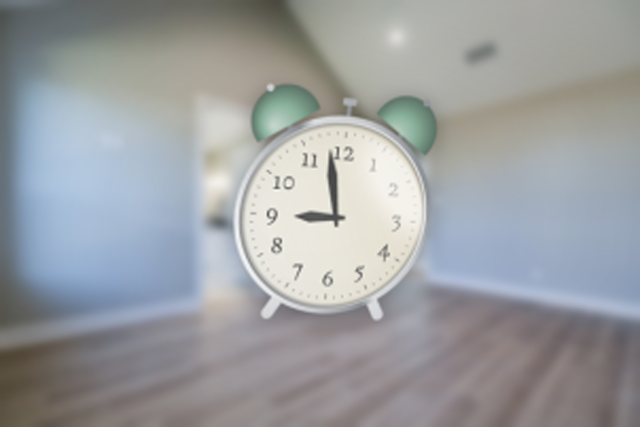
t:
8h58
